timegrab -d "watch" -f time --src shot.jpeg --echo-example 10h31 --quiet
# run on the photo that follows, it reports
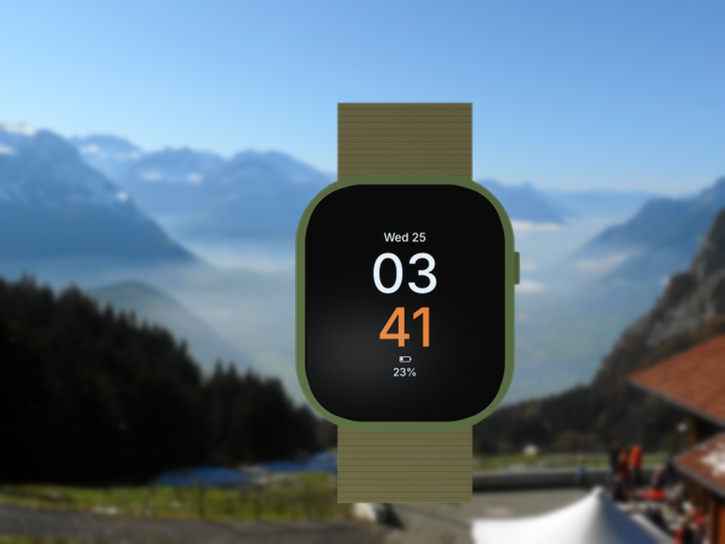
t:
3h41
